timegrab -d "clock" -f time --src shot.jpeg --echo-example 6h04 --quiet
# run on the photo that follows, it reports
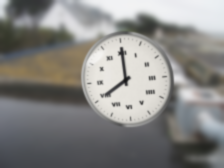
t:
8h00
